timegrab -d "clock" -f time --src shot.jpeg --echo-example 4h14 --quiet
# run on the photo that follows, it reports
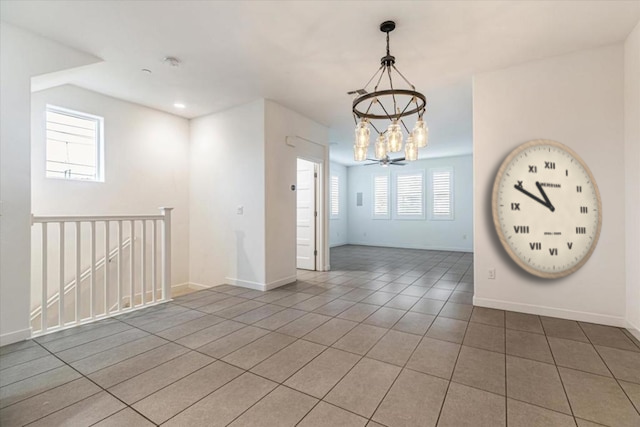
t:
10h49
